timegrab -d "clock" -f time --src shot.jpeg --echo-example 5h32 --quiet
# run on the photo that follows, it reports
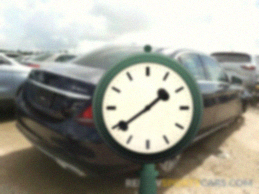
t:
1h39
